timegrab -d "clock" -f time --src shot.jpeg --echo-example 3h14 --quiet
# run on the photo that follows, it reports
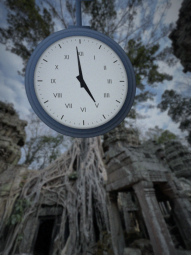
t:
4h59
